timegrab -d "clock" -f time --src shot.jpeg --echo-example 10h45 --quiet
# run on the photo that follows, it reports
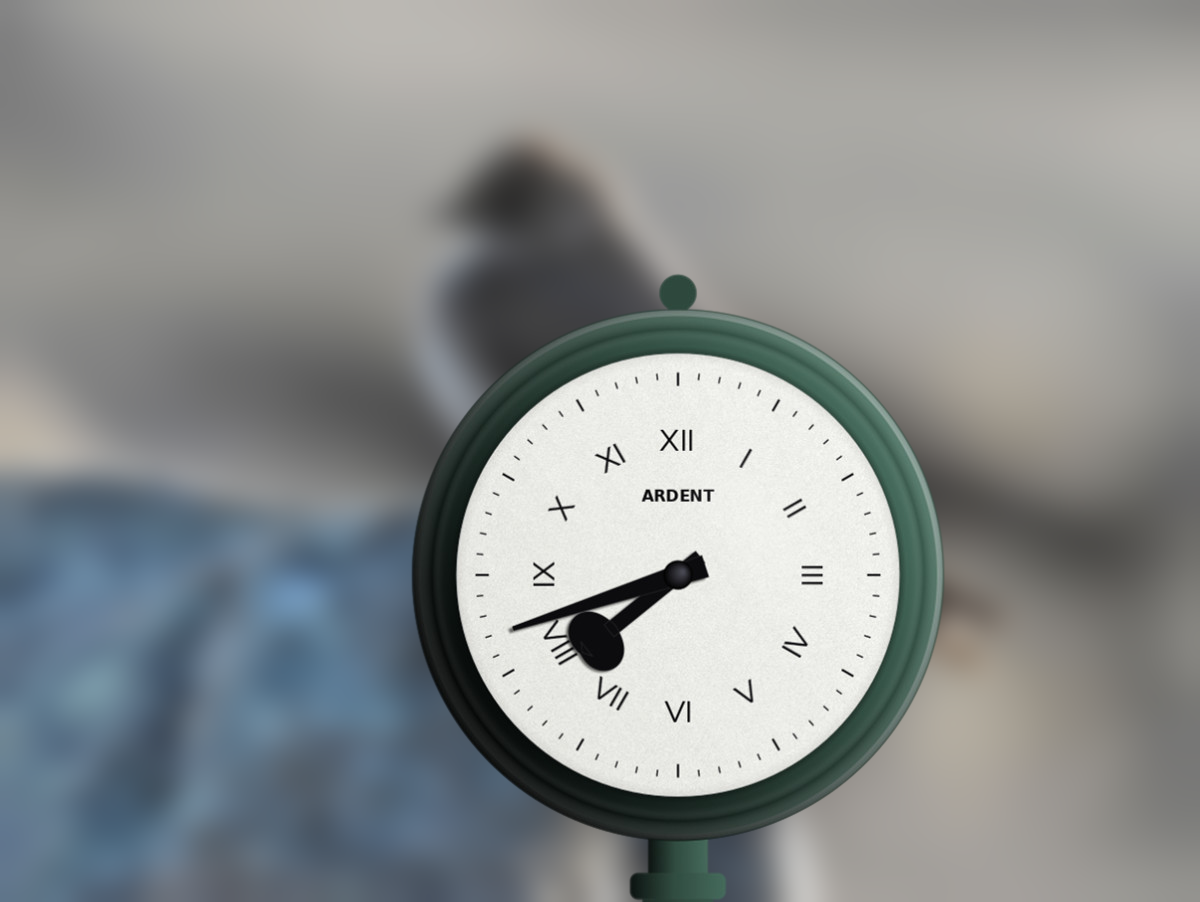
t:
7h42
